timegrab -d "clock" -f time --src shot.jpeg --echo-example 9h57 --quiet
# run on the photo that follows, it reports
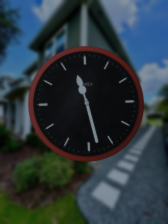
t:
11h28
